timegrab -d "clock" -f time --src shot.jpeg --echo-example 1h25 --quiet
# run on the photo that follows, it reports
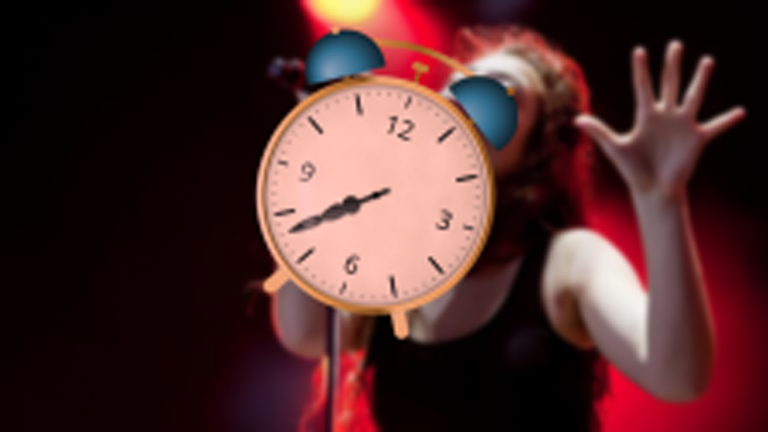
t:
7h38
